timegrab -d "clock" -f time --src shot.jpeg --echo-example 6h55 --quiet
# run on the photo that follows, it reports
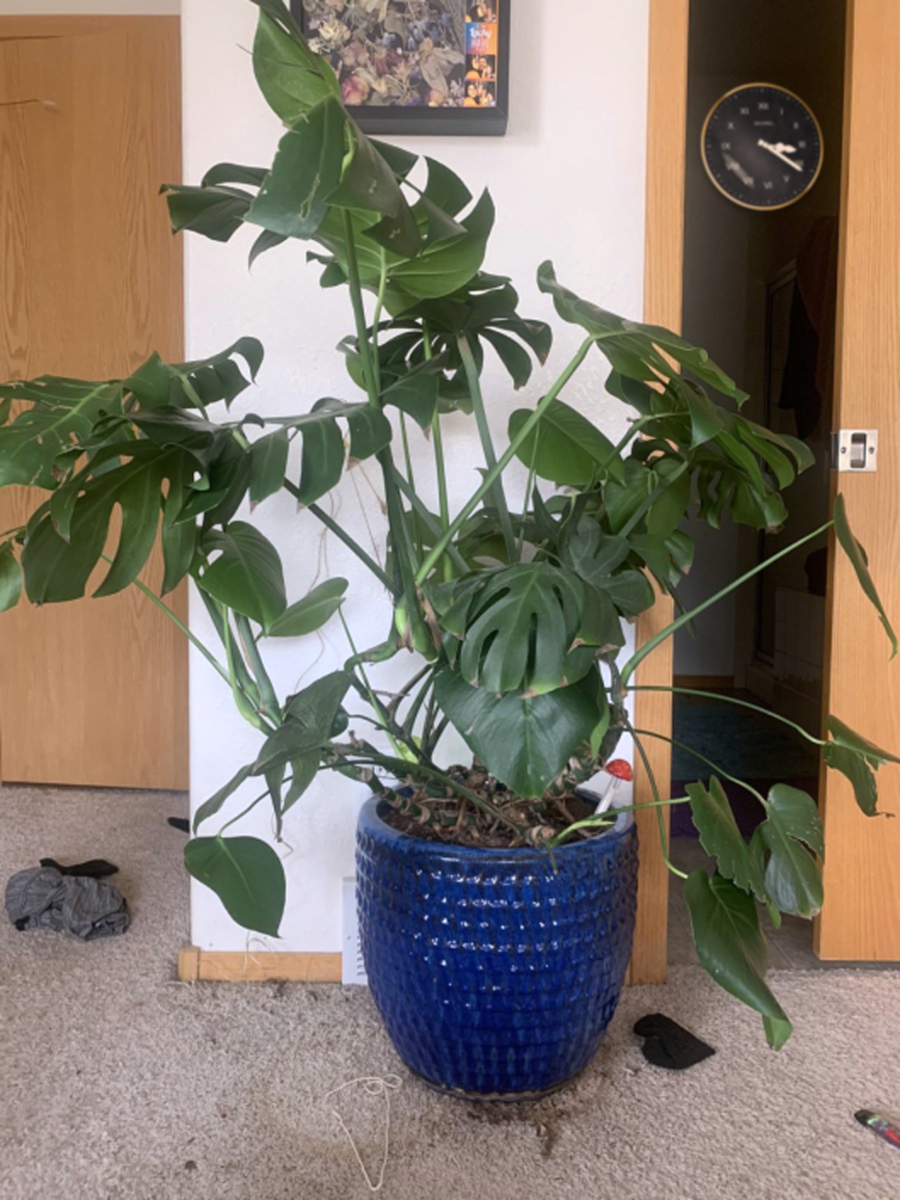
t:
3h21
